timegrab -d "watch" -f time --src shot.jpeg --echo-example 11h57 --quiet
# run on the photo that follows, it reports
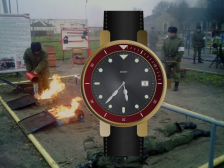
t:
5h37
